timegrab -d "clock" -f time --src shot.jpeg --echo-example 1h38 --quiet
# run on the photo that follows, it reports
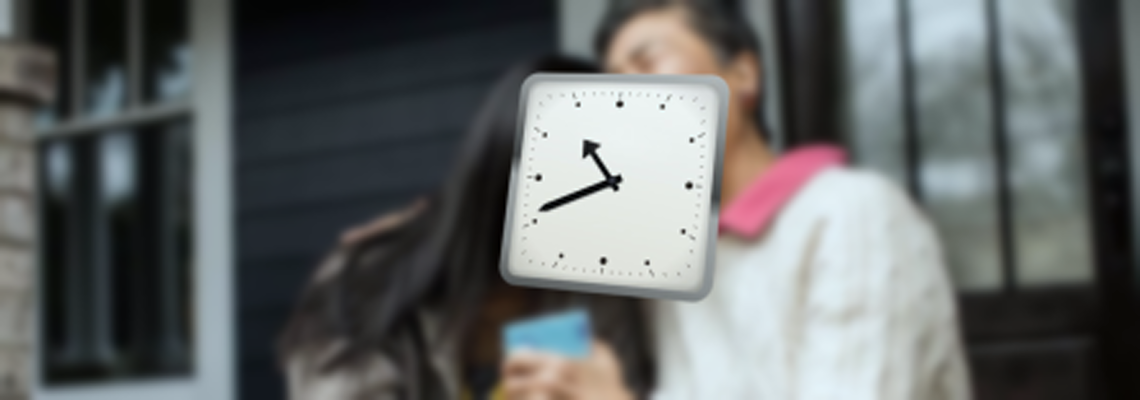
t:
10h41
